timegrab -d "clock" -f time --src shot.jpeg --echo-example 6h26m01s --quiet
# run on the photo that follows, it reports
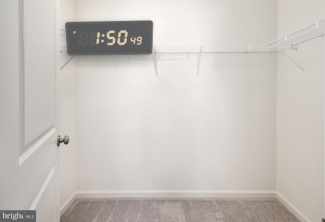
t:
1h50m49s
